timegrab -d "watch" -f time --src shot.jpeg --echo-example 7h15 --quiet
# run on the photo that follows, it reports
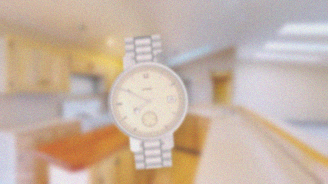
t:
7h50
